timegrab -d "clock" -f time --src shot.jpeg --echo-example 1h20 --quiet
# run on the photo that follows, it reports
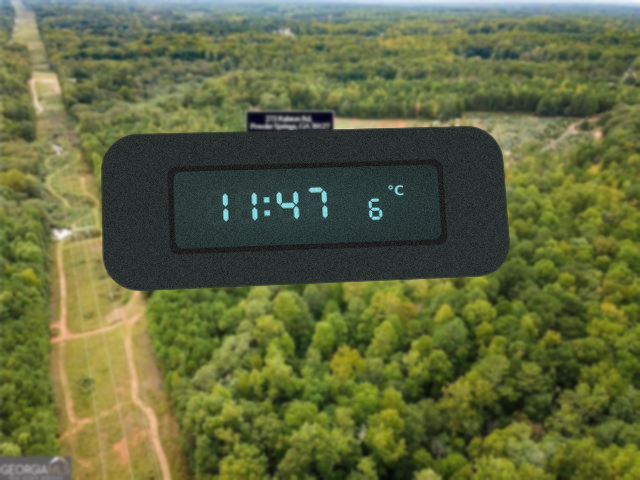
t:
11h47
